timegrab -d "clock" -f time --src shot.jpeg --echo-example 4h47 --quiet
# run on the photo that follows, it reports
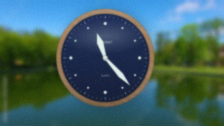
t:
11h23
